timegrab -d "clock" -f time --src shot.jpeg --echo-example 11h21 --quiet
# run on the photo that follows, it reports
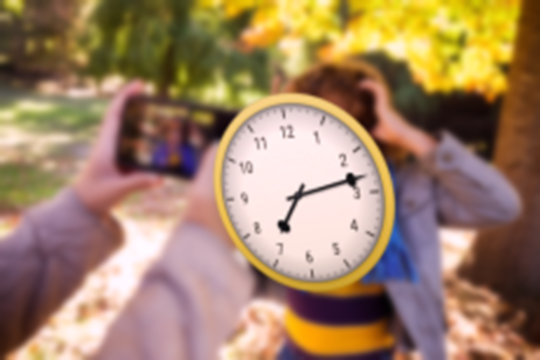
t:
7h13
